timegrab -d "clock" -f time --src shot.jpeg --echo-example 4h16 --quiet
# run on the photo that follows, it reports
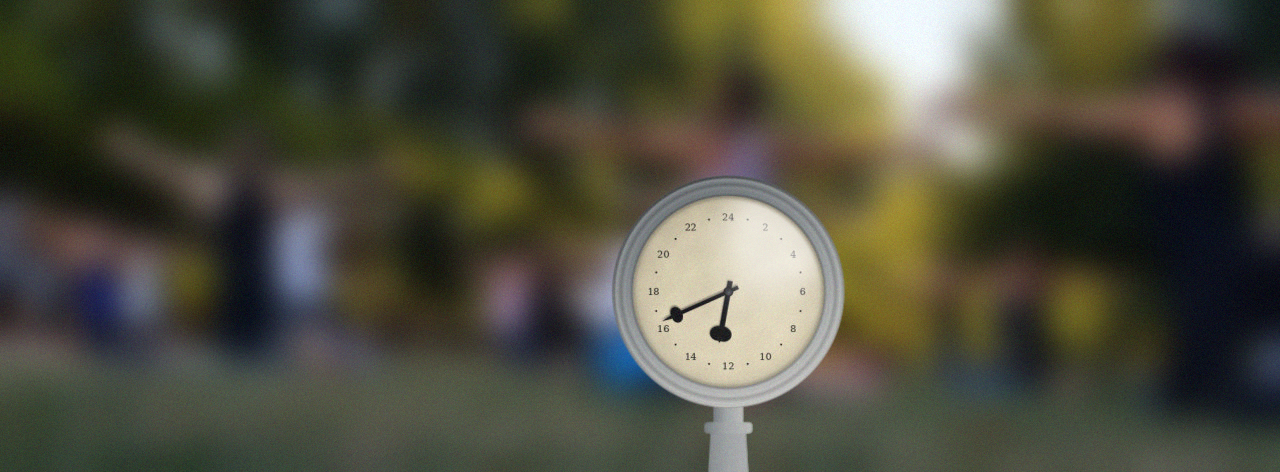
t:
12h41
